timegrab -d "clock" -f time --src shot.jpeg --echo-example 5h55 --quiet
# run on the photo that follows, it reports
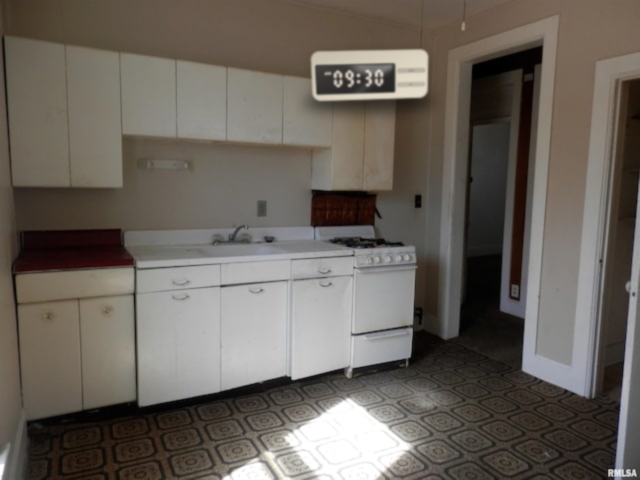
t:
9h30
